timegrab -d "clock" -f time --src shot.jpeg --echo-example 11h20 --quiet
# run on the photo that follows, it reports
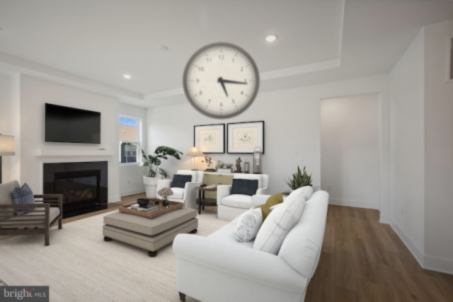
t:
5h16
